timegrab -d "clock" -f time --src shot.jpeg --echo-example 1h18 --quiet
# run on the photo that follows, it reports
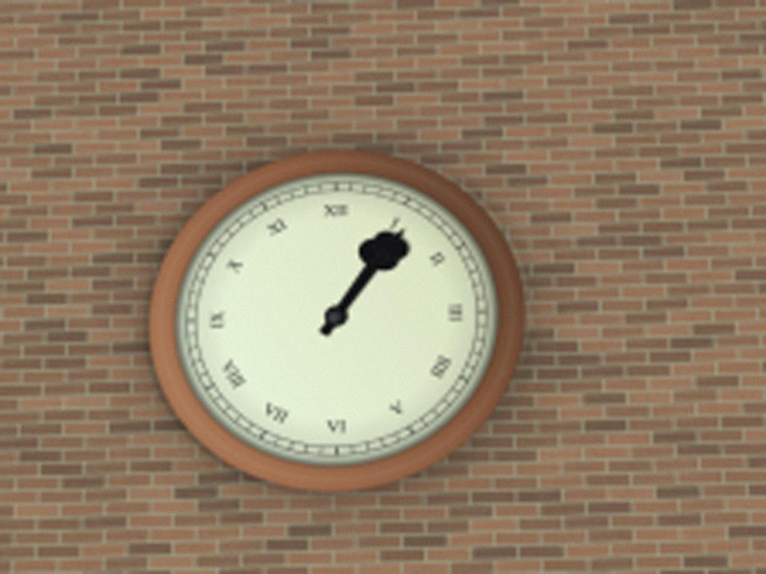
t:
1h06
